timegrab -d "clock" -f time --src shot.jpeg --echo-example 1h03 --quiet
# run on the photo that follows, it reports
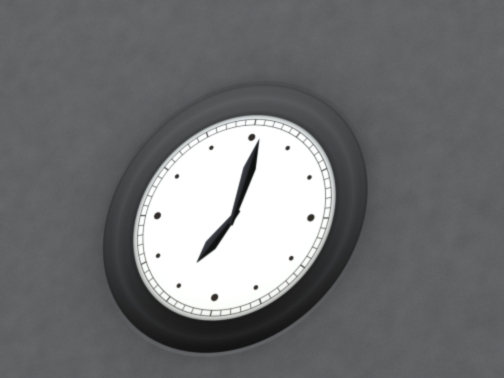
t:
7h01
